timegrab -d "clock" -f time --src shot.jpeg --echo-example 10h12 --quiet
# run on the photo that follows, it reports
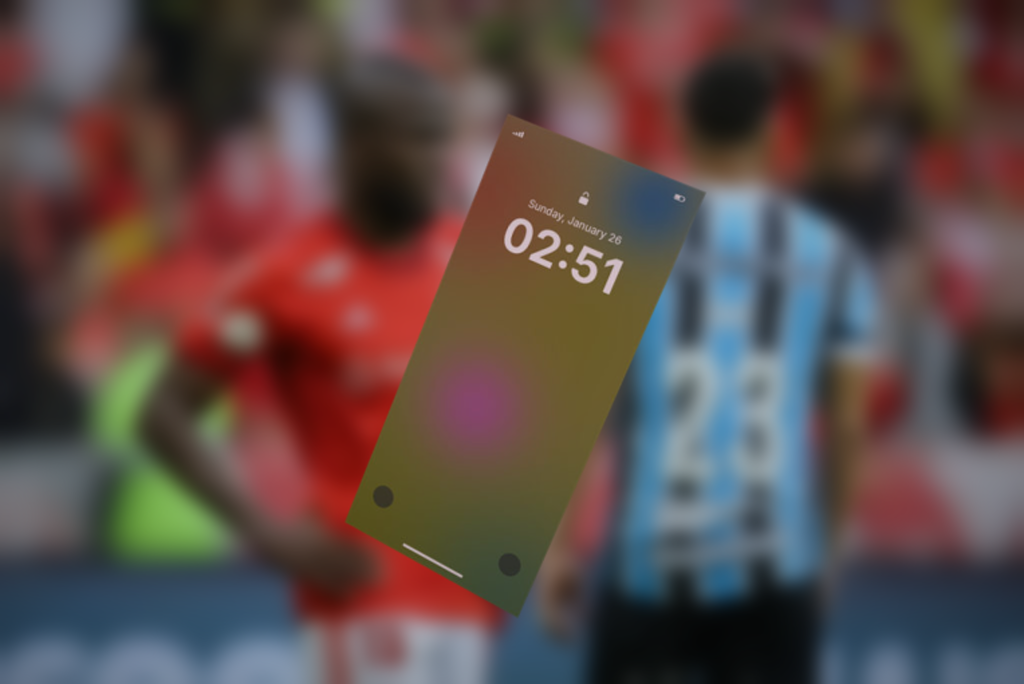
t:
2h51
